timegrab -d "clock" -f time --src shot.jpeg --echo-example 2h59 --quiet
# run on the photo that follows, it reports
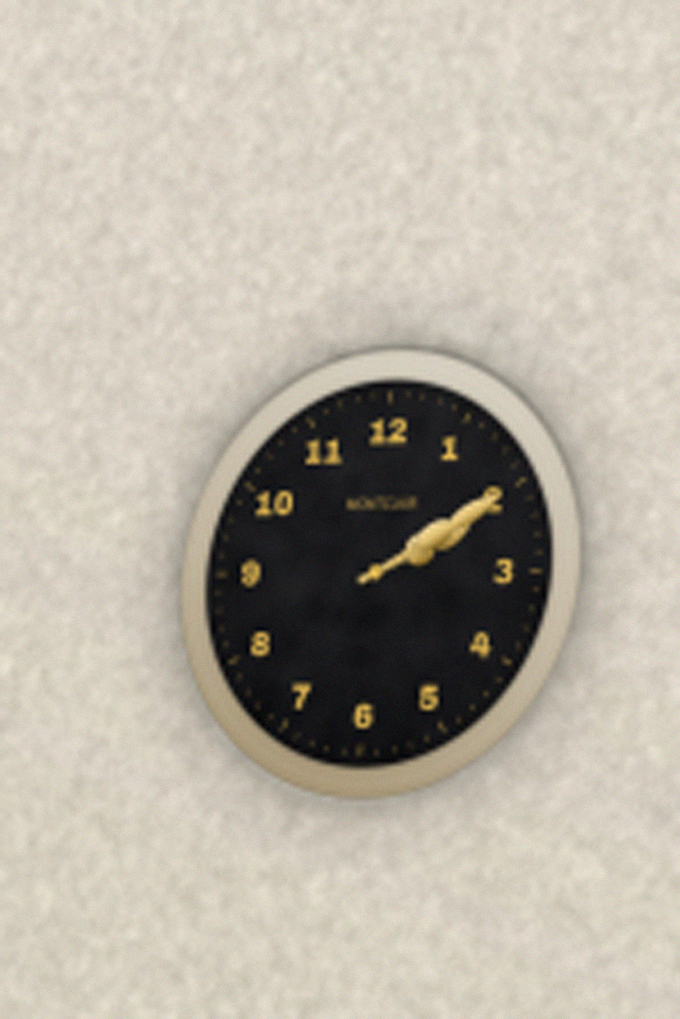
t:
2h10
